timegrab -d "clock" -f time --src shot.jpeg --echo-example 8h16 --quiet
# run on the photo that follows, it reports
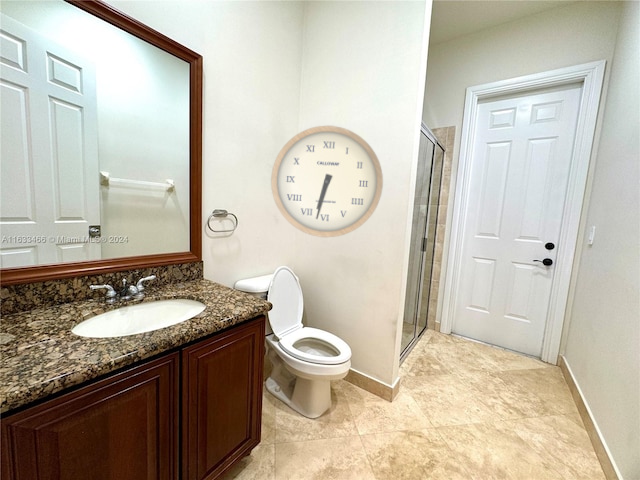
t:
6h32
